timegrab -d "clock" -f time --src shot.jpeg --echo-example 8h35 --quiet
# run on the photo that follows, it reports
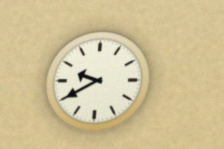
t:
9h40
